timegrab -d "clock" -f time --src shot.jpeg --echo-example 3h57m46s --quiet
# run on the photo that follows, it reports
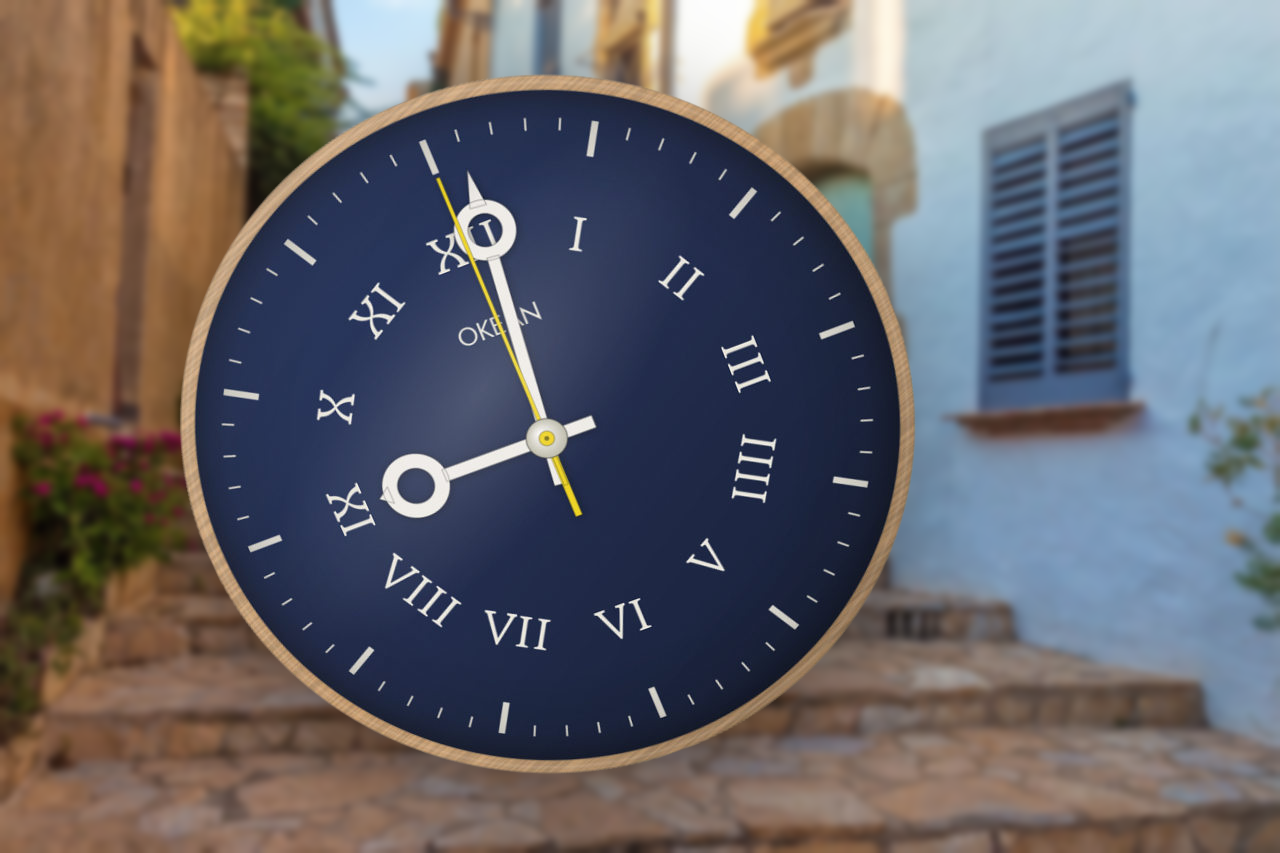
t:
9h01m00s
